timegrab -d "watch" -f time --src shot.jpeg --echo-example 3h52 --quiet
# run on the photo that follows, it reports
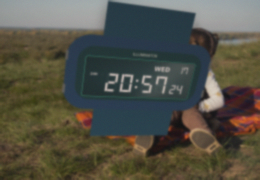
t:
20h57
